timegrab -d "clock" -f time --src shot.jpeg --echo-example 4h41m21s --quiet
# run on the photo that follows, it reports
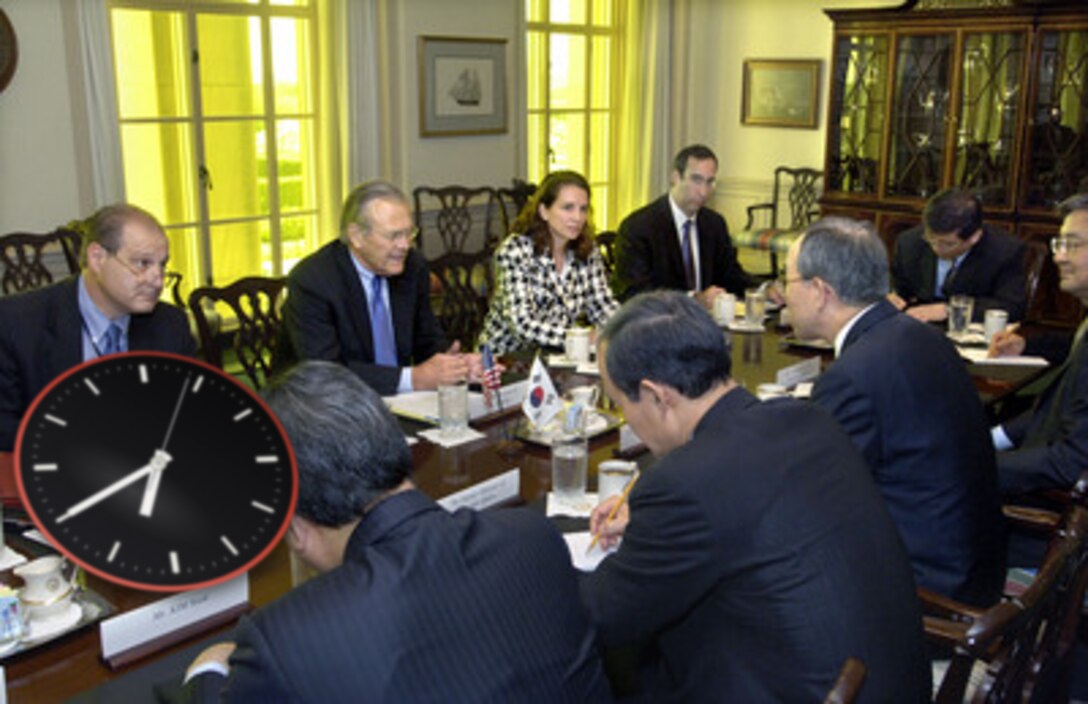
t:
6h40m04s
